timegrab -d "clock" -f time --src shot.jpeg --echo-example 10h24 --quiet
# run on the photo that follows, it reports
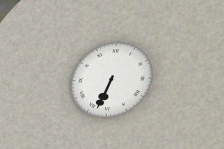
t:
6h33
